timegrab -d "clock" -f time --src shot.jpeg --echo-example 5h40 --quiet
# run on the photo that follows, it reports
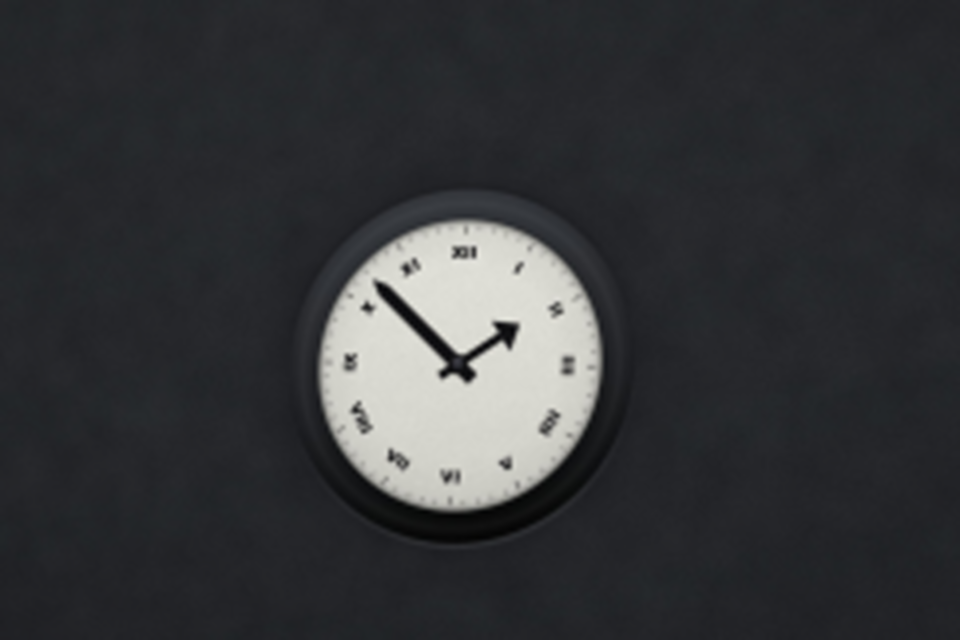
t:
1h52
